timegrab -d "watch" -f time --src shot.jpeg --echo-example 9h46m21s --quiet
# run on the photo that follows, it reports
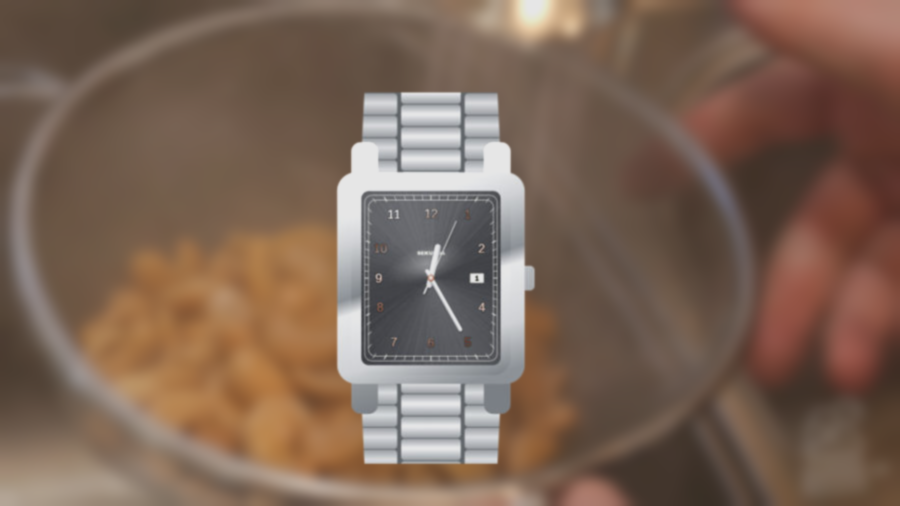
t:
12h25m04s
